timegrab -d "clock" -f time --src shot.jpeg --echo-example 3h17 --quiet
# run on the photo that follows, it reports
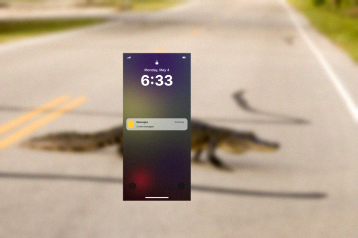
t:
6h33
